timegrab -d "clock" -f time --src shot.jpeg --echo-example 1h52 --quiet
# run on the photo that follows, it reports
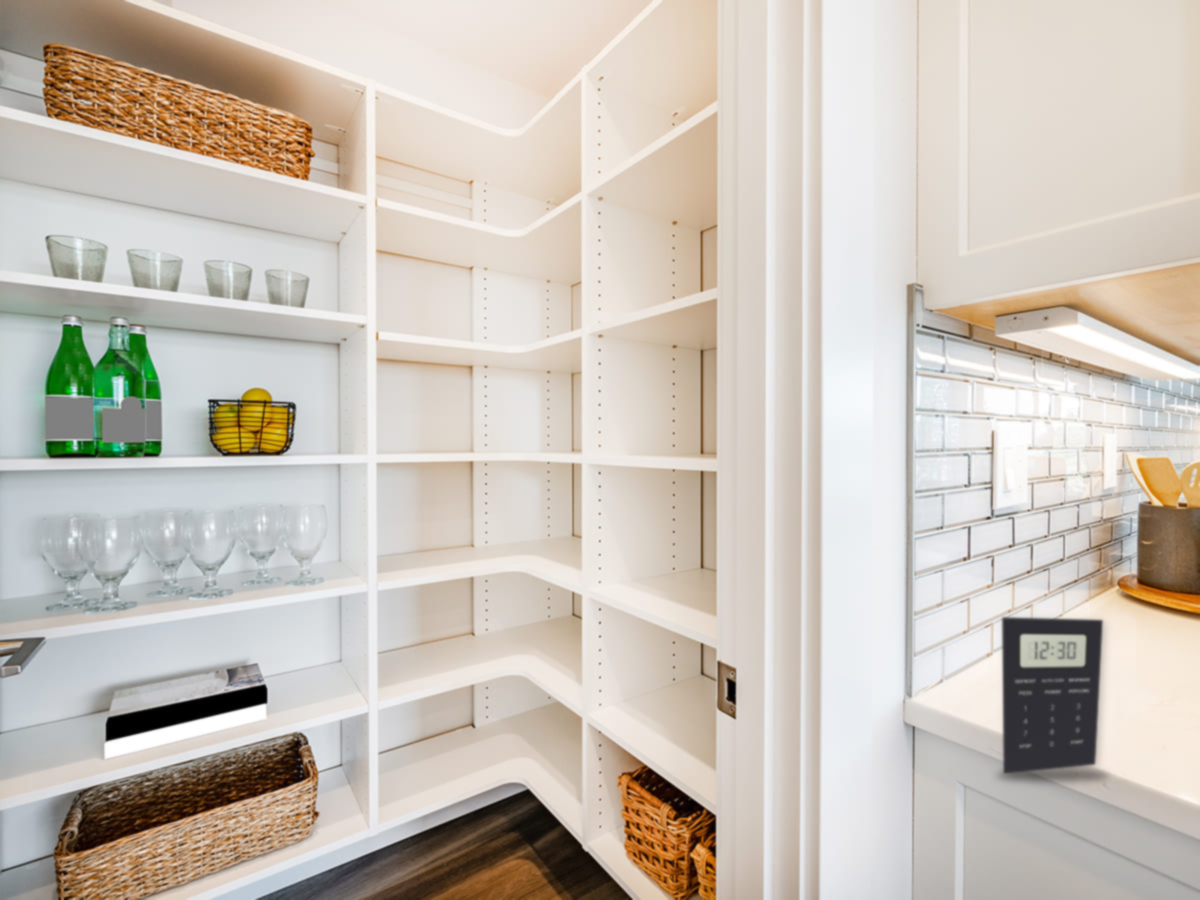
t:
12h30
